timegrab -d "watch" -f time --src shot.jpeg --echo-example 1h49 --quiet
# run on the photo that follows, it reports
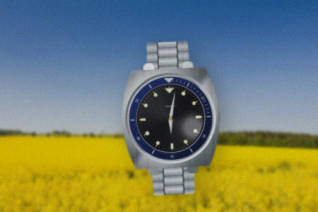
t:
6h02
